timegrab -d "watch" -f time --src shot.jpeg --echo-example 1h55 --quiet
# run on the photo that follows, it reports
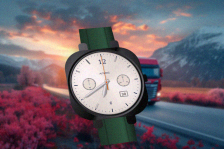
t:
6h40
